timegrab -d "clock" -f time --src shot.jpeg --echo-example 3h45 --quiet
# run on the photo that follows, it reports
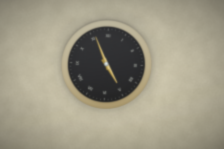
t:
4h56
